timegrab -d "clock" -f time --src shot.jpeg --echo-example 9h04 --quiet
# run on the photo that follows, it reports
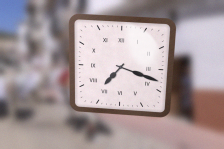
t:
7h18
